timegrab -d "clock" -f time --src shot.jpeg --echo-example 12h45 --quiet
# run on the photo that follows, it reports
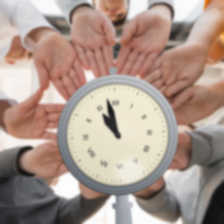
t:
10h58
